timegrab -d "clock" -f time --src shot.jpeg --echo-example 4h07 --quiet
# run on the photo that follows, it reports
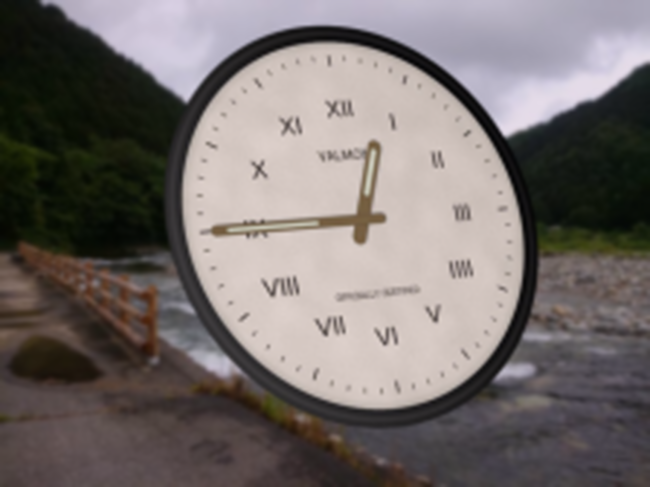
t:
12h45
